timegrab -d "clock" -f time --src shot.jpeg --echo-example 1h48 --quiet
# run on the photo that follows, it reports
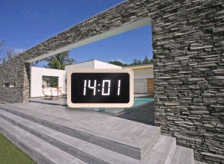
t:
14h01
